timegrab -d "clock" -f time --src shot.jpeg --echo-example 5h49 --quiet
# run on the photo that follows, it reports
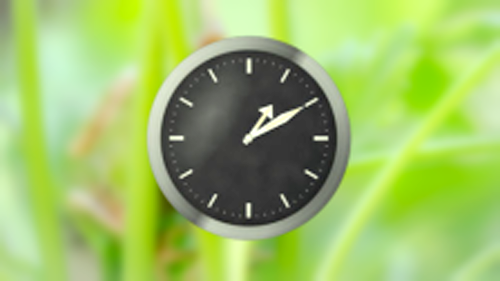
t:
1h10
